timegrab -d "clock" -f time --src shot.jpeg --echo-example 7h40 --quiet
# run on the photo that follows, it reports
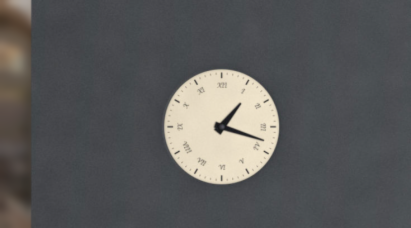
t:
1h18
